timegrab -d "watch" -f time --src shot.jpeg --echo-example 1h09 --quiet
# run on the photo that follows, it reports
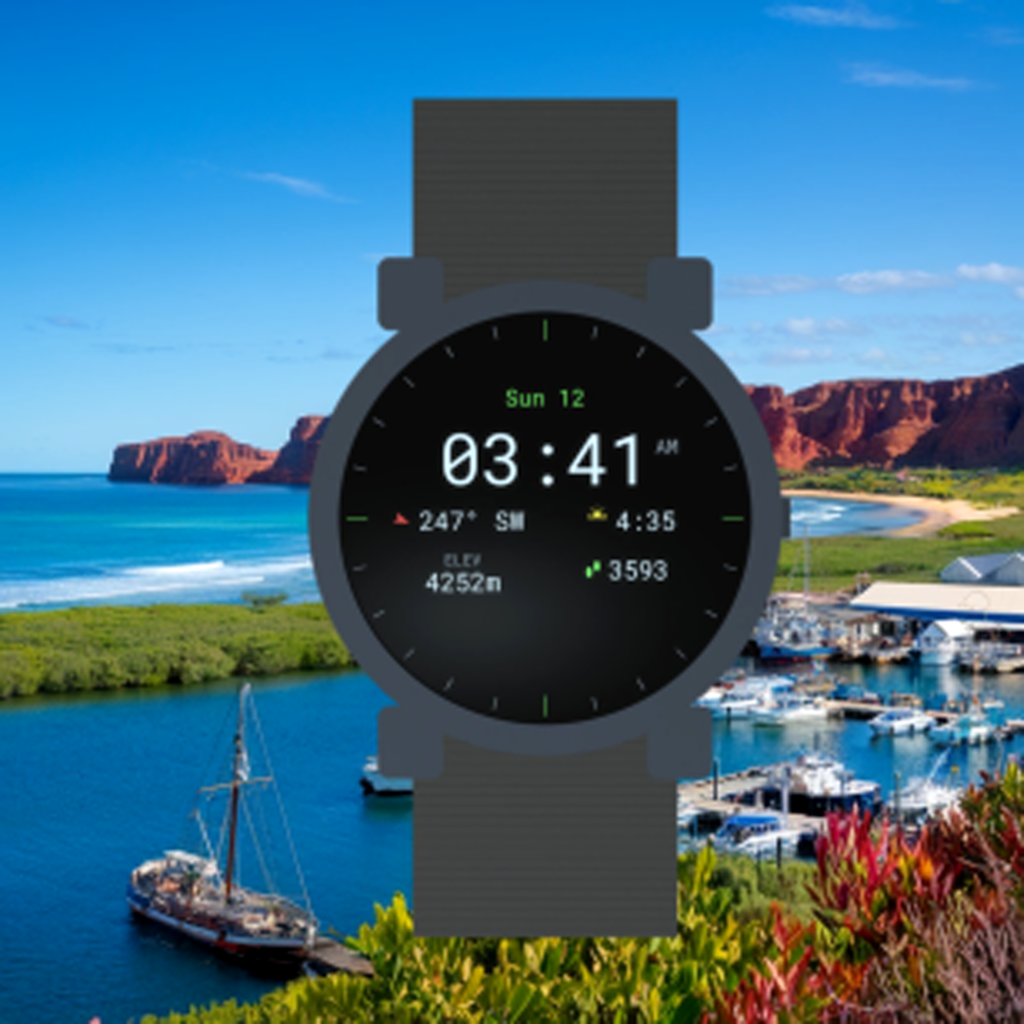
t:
3h41
